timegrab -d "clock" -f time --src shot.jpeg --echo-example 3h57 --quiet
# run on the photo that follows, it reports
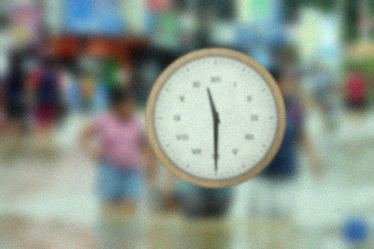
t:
11h30
